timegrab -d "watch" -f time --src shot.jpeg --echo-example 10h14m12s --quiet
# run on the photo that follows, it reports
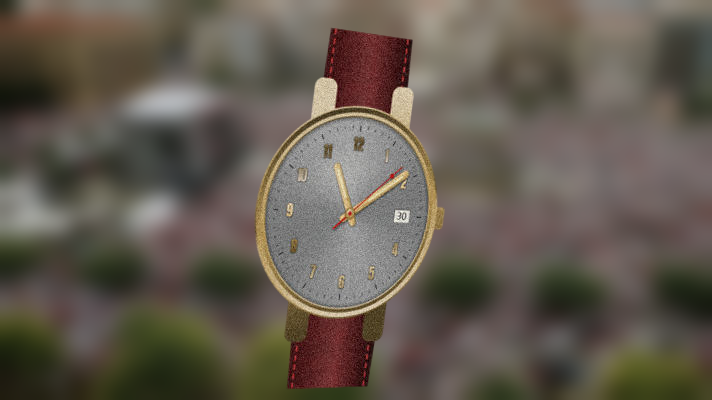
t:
11h09m08s
